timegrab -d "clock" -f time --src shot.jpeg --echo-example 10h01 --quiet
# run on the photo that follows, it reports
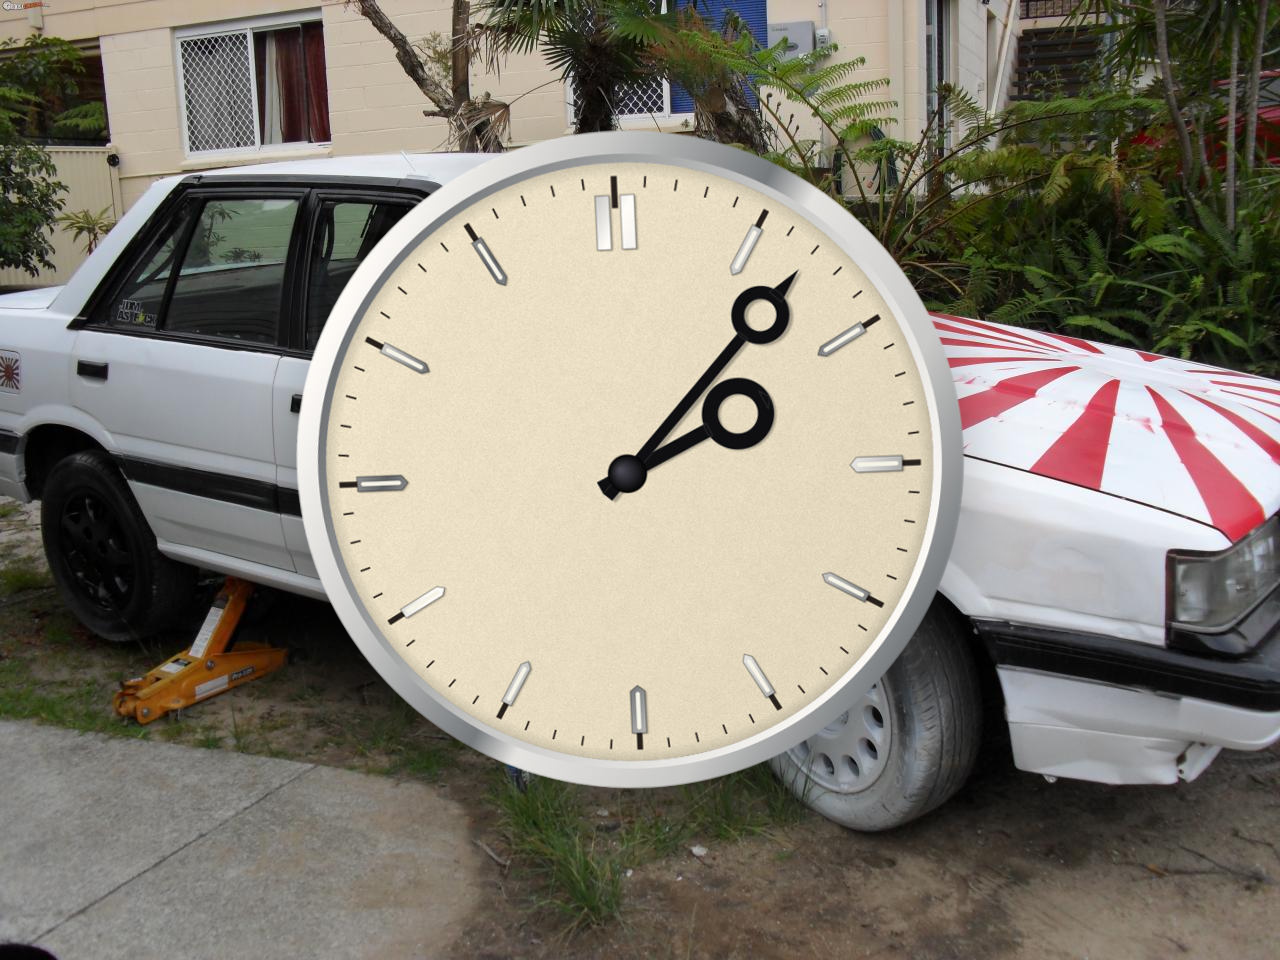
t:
2h07
